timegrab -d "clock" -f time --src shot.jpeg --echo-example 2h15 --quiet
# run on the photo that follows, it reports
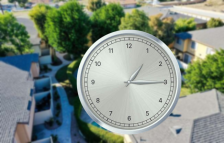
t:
1h15
